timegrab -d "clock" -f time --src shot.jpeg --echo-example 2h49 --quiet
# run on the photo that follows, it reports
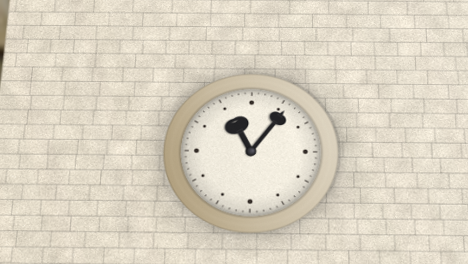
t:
11h06
